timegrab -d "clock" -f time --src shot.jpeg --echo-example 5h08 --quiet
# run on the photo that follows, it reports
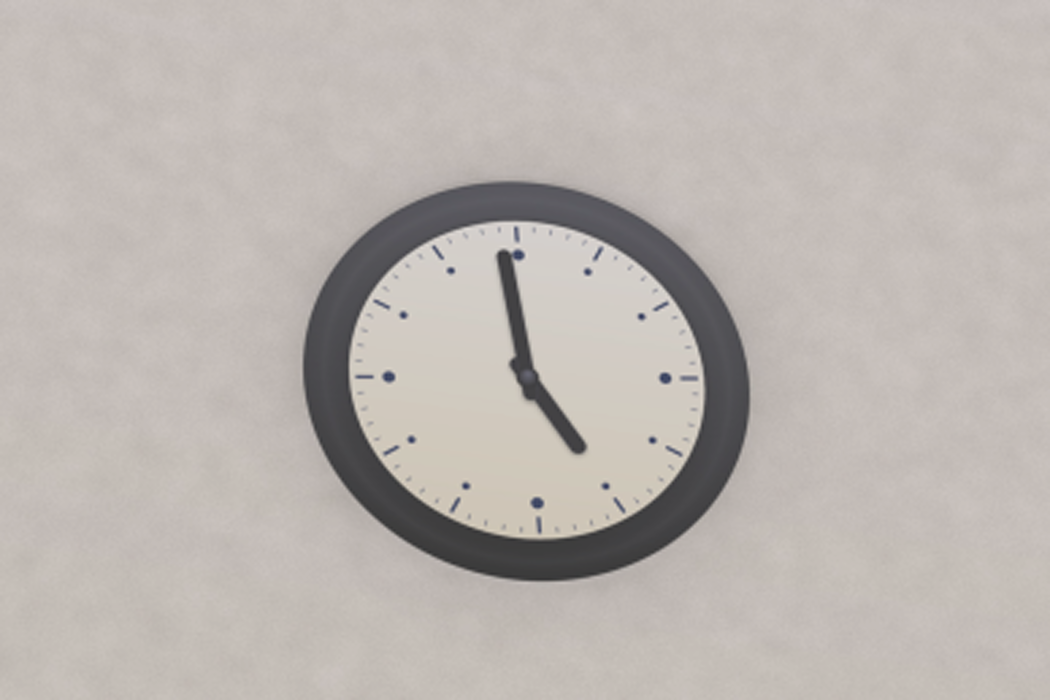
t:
4h59
